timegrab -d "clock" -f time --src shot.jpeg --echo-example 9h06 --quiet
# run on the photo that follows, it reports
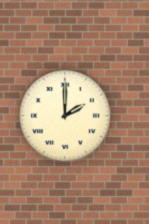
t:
2h00
